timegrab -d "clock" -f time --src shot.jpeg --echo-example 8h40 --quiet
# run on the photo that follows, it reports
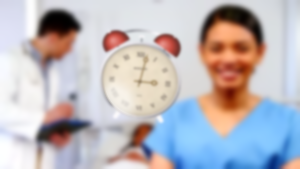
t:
3h02
